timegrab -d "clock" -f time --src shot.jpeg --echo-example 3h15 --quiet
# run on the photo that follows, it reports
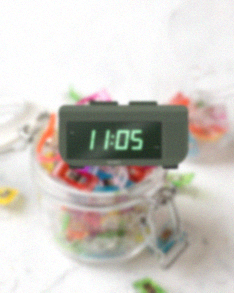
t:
11h05
